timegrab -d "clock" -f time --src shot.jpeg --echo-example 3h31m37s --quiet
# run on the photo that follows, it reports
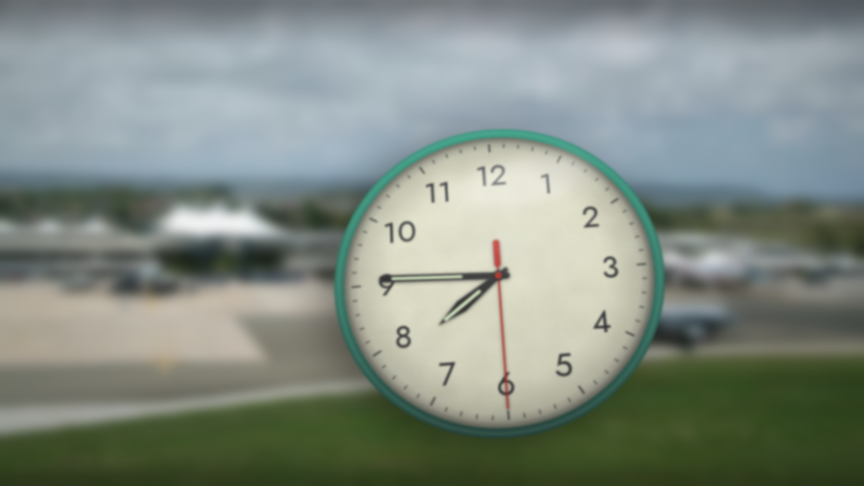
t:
7h45m30s
